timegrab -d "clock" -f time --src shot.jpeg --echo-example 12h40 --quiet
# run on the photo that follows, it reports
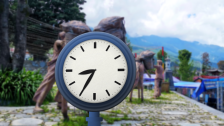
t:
8h35
